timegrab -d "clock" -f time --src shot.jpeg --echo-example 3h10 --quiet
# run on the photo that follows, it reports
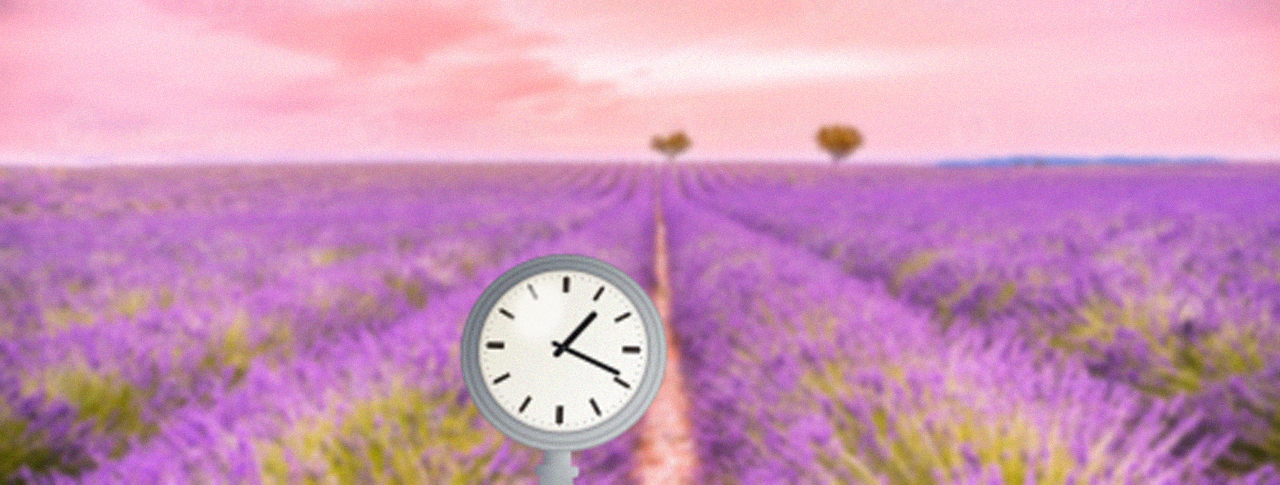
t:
1h19
